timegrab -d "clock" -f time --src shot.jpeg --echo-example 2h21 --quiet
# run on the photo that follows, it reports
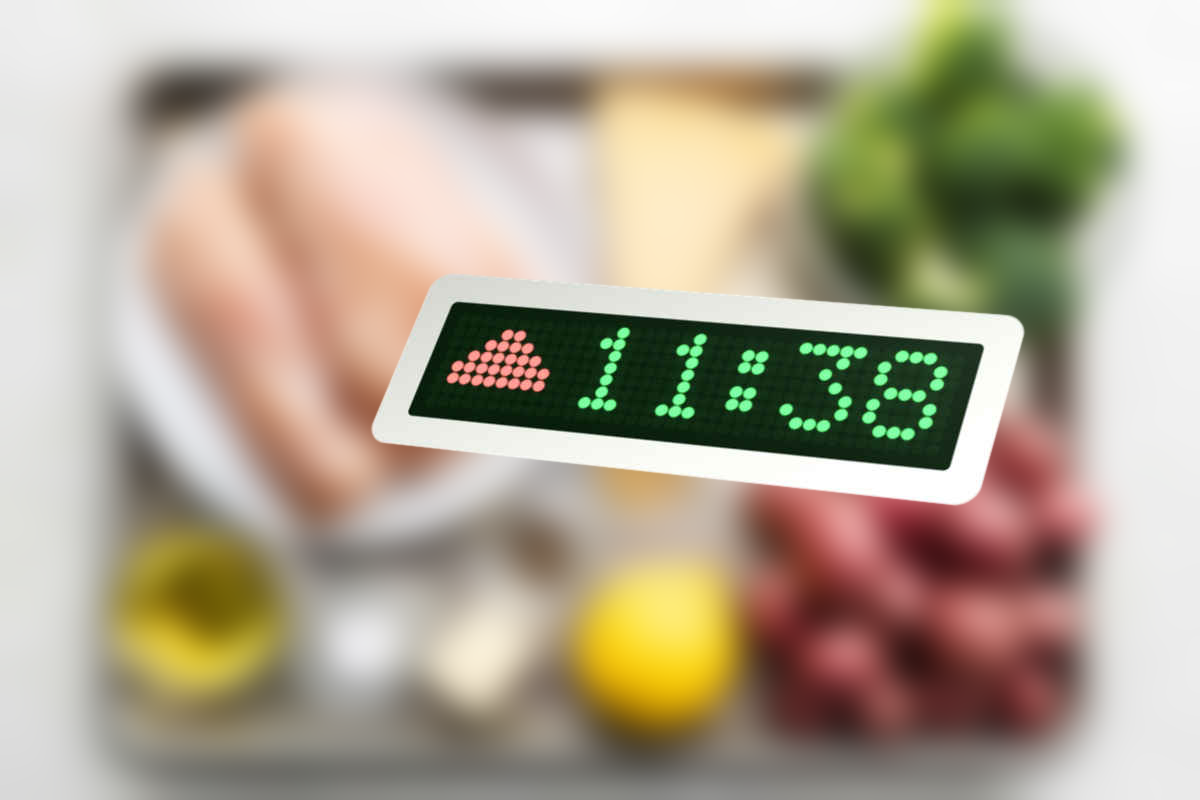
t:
11h38
